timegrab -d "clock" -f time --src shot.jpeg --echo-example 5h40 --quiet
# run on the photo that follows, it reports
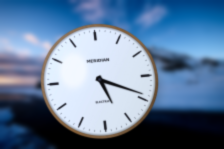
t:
5h19
